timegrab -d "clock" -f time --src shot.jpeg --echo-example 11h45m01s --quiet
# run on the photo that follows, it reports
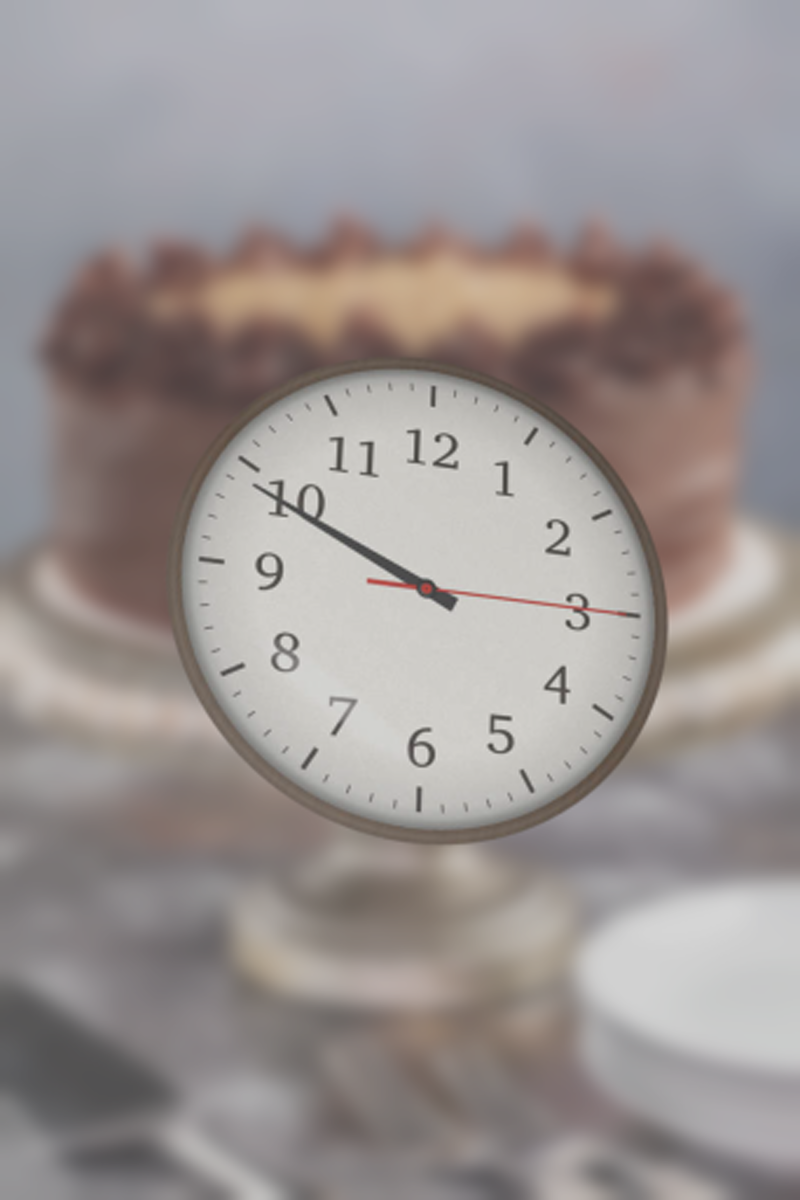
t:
9h49m15s
